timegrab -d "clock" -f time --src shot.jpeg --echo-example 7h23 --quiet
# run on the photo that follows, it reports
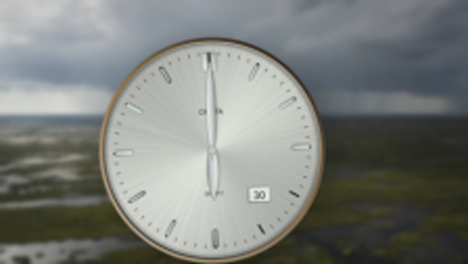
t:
6h00
